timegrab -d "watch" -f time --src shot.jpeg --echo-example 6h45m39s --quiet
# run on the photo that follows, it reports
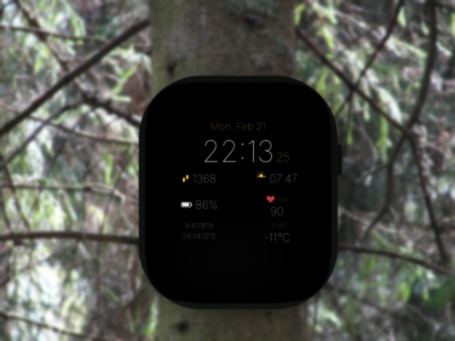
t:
22h13m25s
